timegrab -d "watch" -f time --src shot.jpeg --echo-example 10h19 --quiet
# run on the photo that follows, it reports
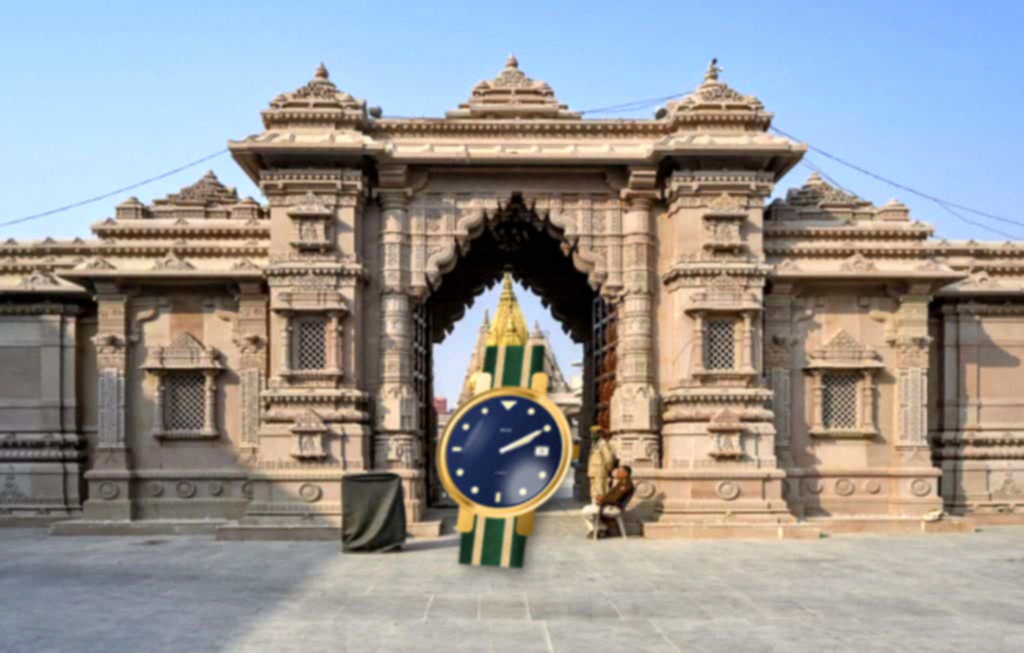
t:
2h10
